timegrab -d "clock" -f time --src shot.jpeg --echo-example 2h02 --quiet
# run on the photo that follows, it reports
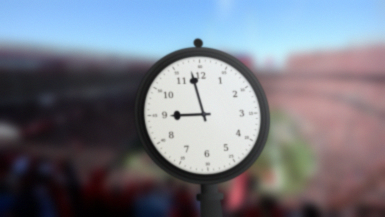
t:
8h58
